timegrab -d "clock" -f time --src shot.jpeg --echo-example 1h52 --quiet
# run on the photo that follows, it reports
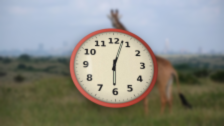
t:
6h03
